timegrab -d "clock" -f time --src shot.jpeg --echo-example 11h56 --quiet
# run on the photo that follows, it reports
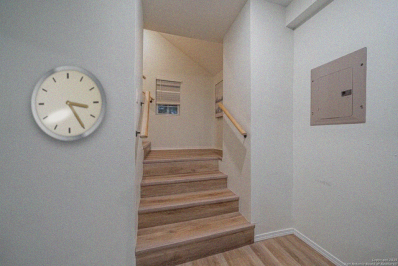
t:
3h25
